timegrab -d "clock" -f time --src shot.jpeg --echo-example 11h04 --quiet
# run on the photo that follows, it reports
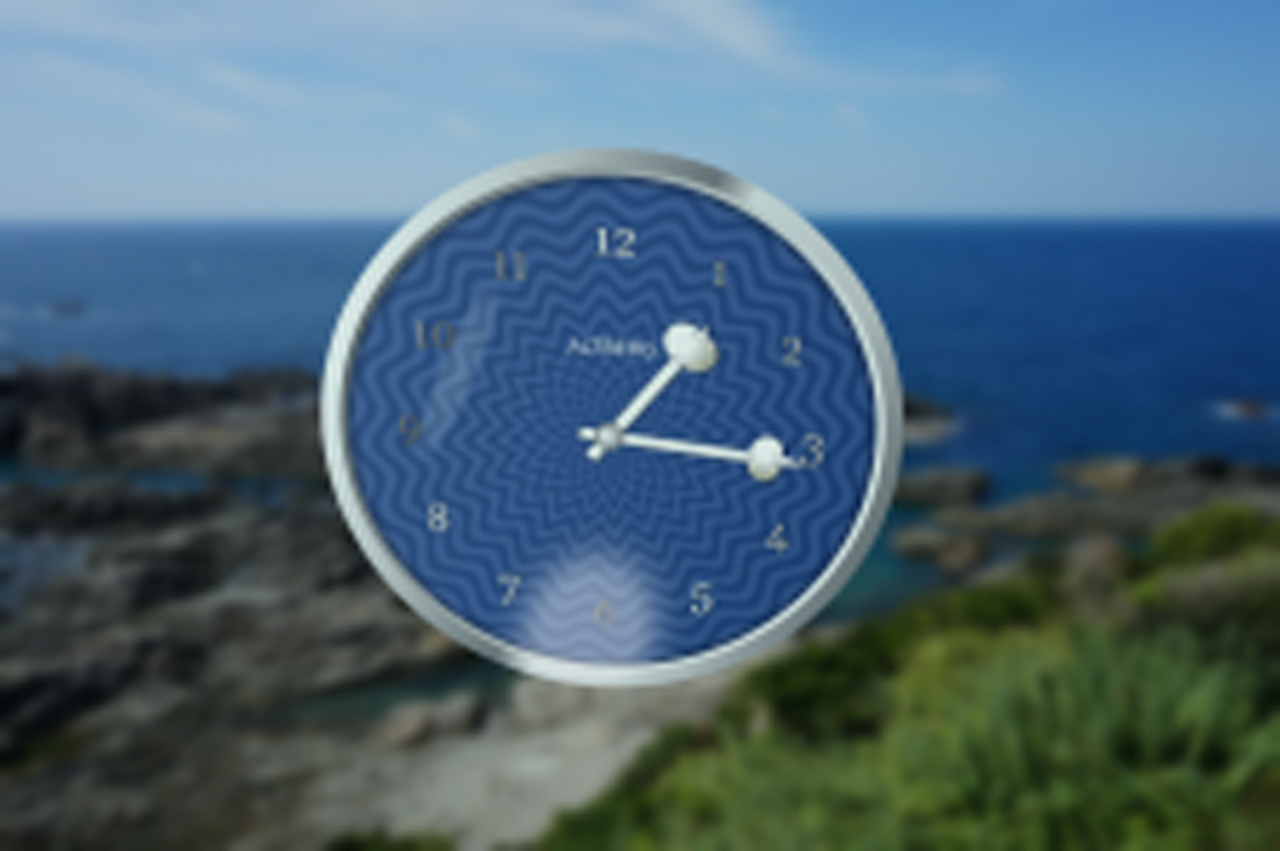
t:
1h16
